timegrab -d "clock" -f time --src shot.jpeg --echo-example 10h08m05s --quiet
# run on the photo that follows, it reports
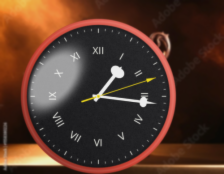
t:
1h16m12s
